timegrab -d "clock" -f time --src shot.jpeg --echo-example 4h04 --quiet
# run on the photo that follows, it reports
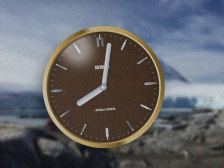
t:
8h02
